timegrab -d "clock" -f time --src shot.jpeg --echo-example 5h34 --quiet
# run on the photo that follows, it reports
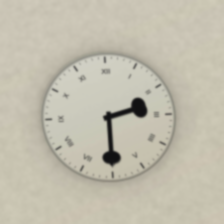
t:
2h30
